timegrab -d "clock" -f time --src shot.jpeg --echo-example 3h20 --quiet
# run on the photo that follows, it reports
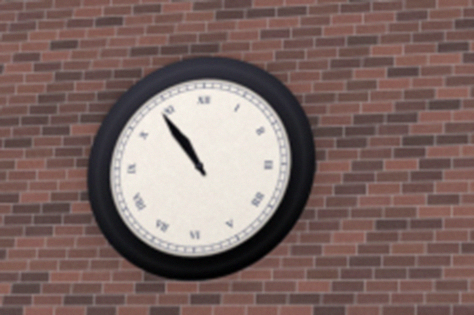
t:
10h54
